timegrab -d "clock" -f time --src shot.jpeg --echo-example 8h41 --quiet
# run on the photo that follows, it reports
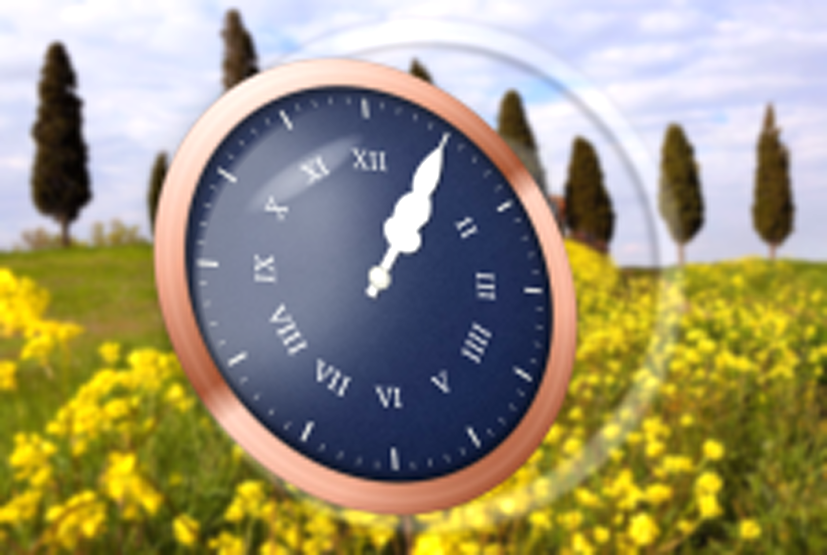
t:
1h05
